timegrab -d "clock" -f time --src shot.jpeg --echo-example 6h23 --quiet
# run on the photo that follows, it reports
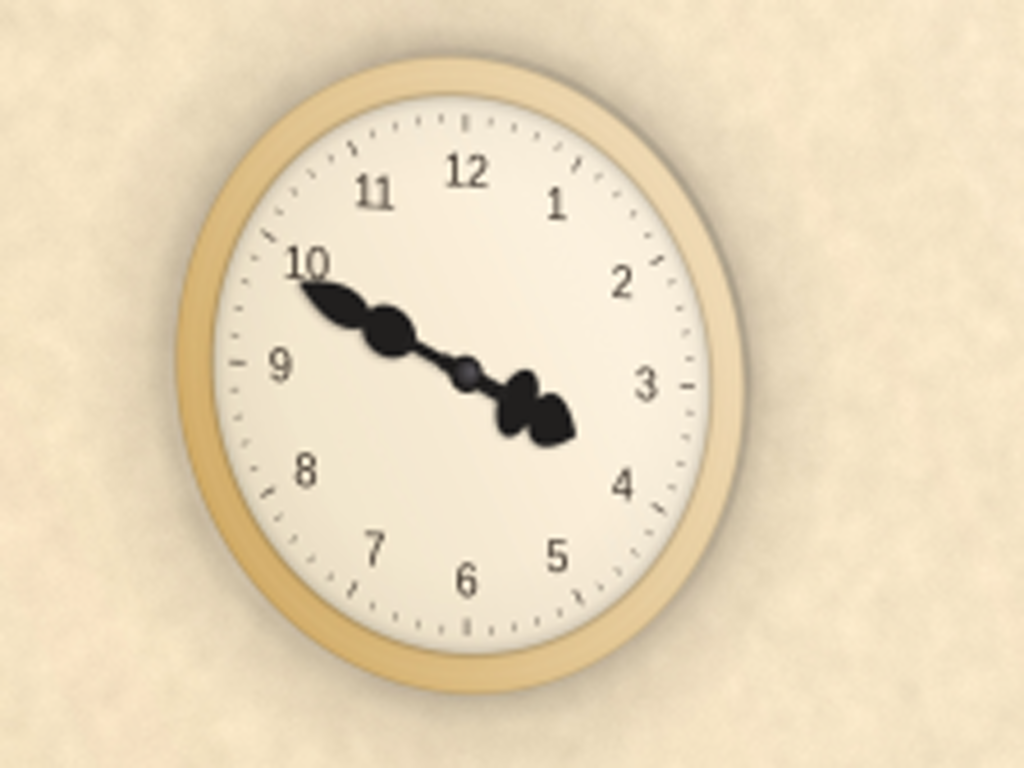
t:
3h49
